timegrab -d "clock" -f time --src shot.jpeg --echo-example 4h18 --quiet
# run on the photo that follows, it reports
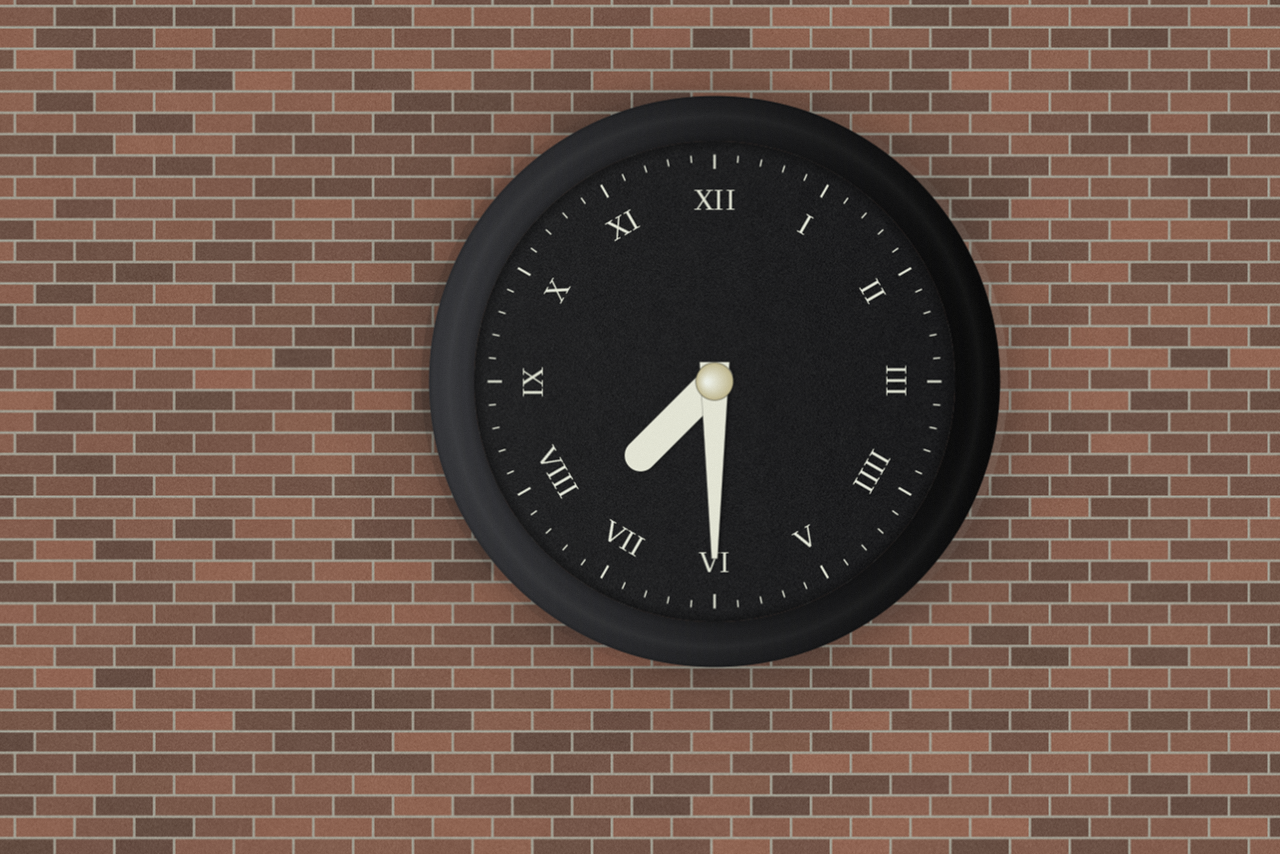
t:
7h30
